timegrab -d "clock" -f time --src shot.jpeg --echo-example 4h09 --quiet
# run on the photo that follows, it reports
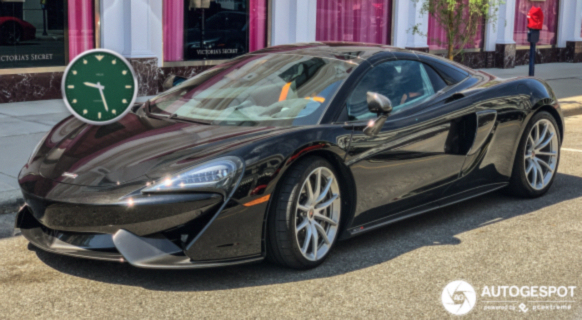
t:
9h27
